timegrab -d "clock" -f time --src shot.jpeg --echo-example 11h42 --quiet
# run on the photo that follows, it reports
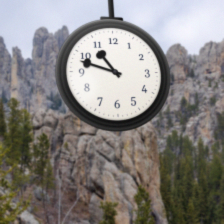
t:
10h48
